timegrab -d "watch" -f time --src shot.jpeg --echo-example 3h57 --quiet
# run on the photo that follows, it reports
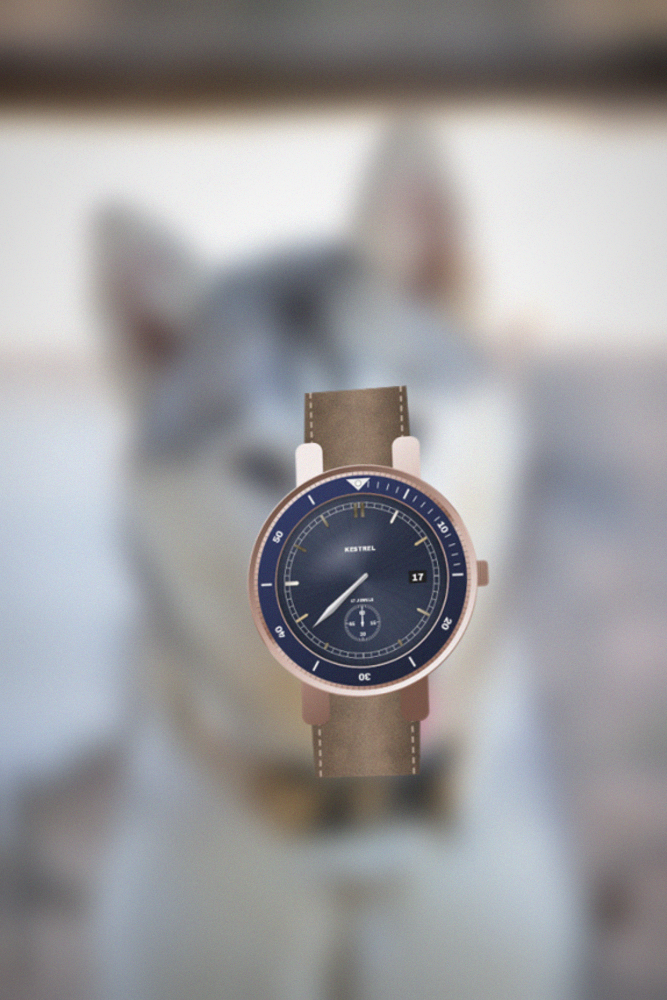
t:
7h38
